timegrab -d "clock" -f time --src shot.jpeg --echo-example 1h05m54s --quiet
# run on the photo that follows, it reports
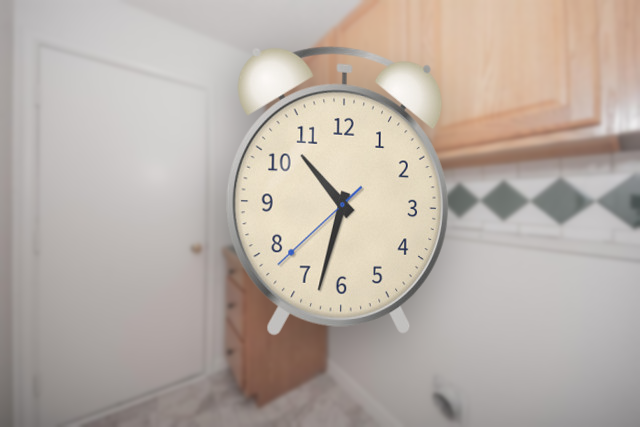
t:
10h32m38s
